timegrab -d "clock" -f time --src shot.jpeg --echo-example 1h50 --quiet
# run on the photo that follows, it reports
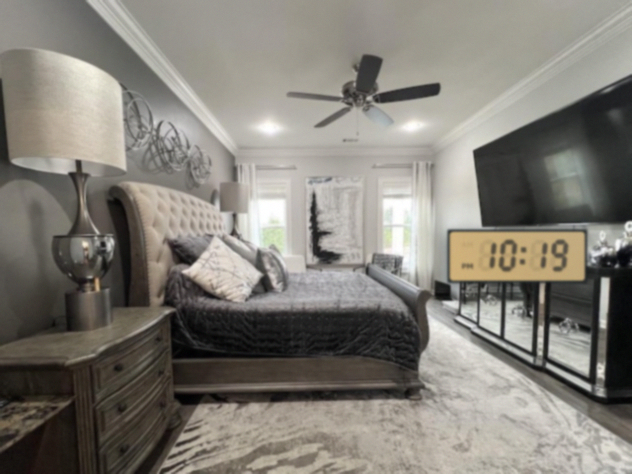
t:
10h19
